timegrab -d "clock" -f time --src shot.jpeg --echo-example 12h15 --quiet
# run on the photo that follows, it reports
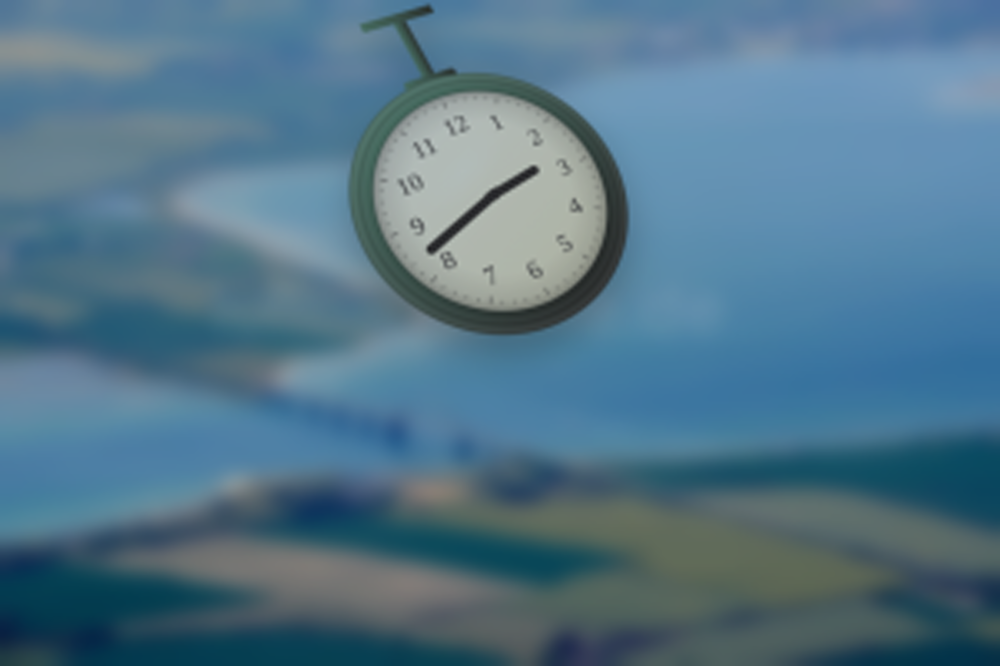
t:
2h42
